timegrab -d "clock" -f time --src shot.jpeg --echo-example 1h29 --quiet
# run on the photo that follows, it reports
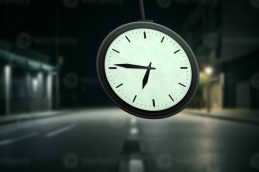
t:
6h46
